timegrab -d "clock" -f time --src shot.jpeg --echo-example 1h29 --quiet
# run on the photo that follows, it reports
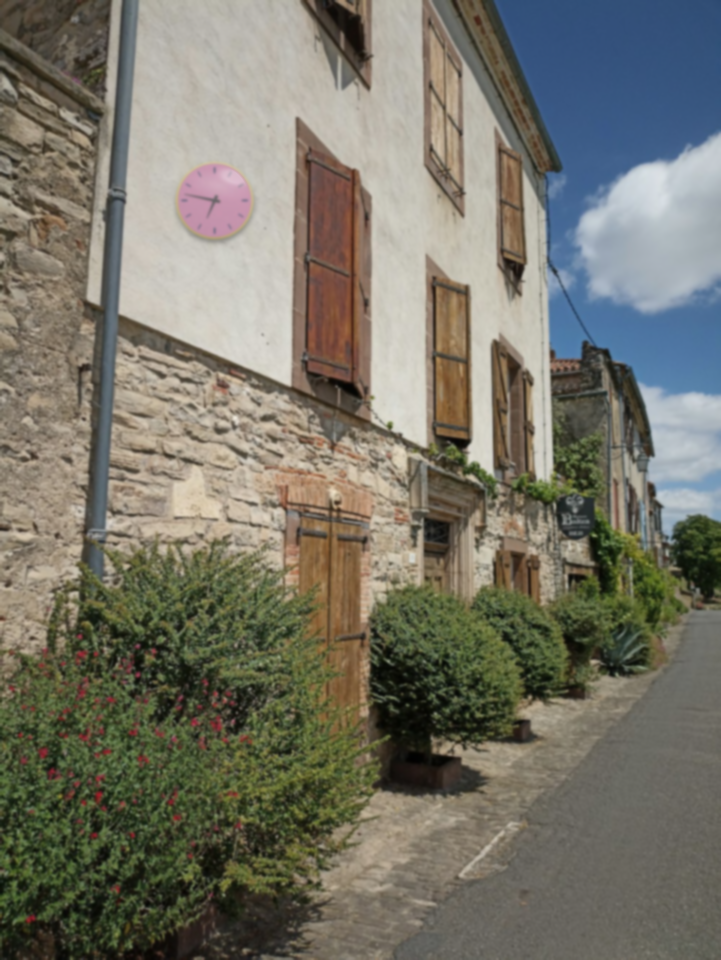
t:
6h47
